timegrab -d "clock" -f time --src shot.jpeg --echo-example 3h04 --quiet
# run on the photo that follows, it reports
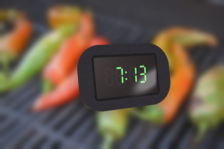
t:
7h13
